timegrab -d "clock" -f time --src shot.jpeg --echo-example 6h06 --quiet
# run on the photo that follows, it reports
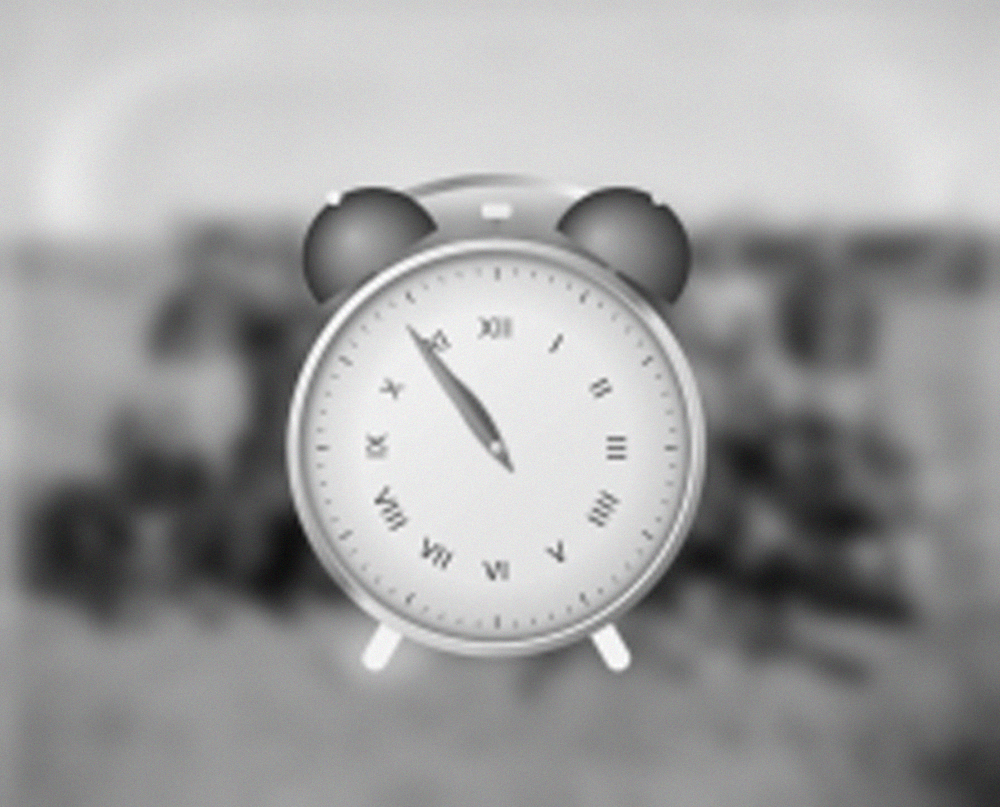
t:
10h54
